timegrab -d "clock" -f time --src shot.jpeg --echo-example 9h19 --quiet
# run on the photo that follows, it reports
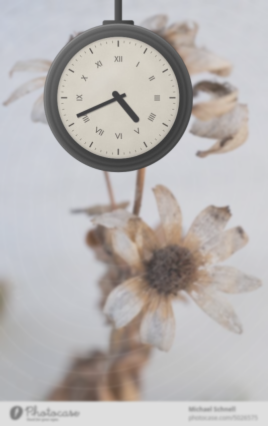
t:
4h41
